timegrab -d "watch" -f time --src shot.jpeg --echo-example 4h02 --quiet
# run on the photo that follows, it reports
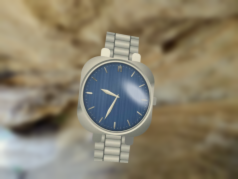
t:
9h34
